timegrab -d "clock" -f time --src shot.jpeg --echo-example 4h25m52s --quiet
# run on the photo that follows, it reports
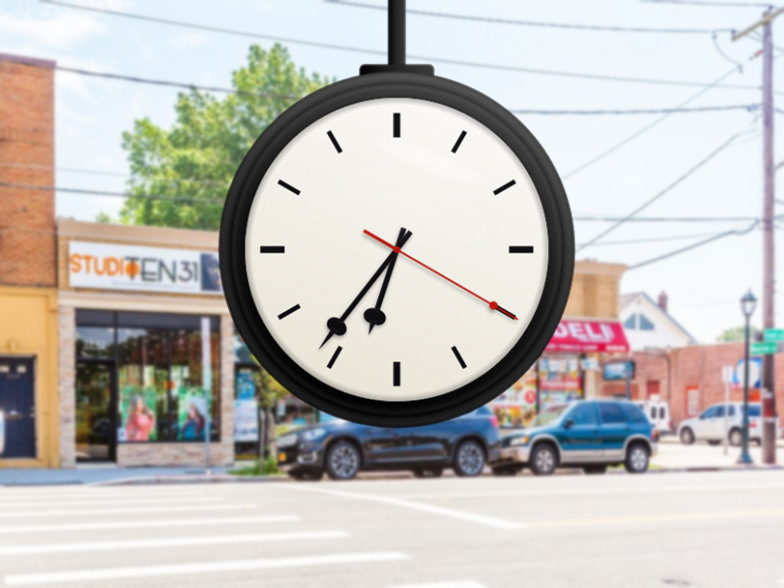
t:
6h36m20s
